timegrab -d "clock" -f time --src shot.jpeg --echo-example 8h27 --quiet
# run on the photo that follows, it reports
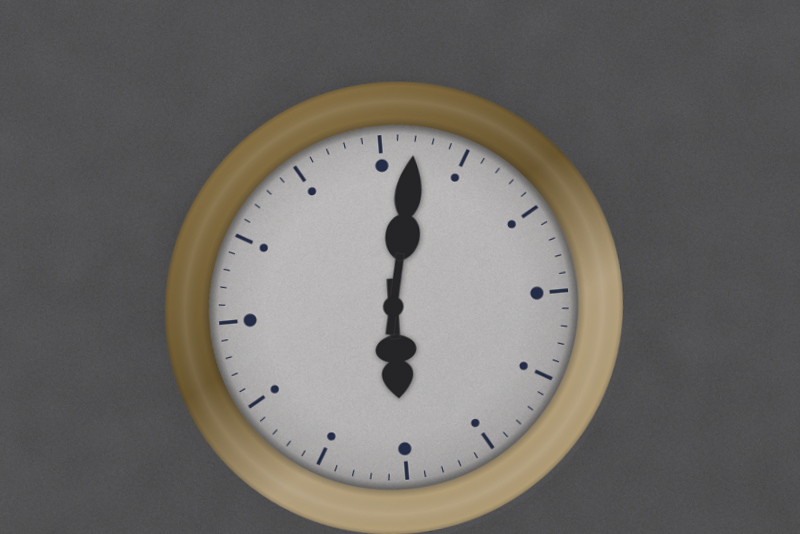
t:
6h02
